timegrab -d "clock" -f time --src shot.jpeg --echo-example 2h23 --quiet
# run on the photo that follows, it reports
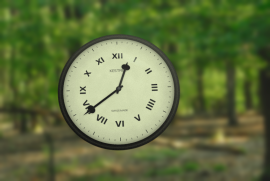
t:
12h39
